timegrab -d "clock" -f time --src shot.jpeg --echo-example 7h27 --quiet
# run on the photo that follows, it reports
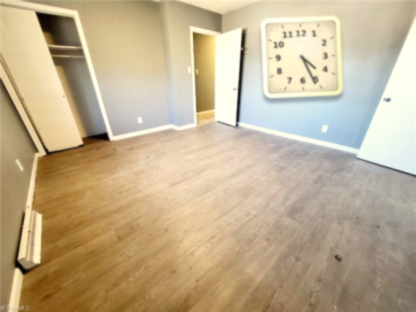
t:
4h26
